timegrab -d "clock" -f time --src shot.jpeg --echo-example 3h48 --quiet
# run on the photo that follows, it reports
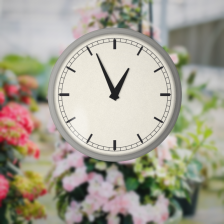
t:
12h56
